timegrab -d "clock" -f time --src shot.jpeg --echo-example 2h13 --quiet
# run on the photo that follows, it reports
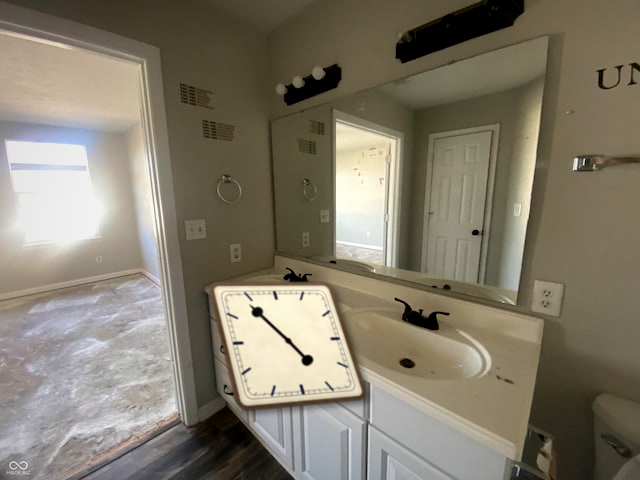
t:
4h54
